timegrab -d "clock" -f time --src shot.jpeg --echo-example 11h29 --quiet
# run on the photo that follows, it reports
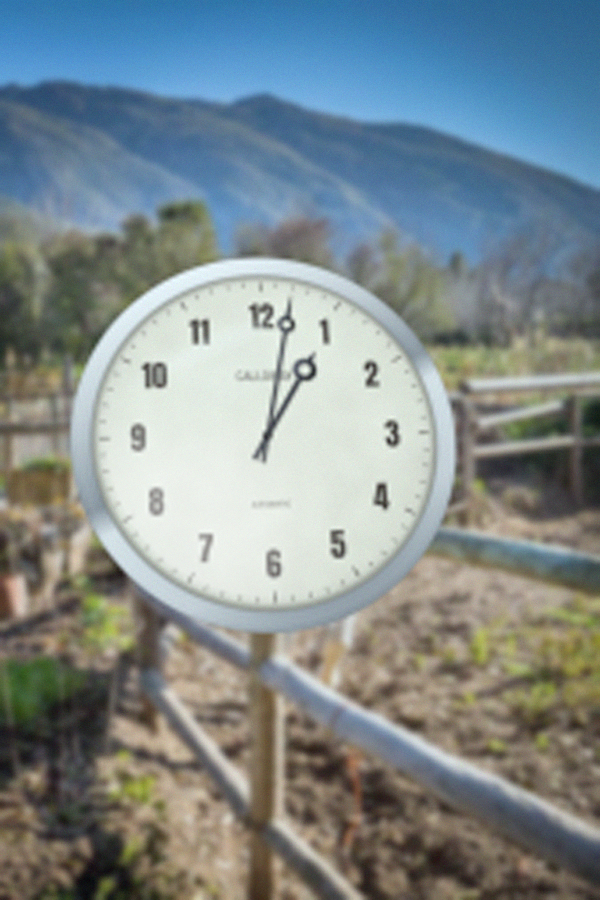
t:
1h02
